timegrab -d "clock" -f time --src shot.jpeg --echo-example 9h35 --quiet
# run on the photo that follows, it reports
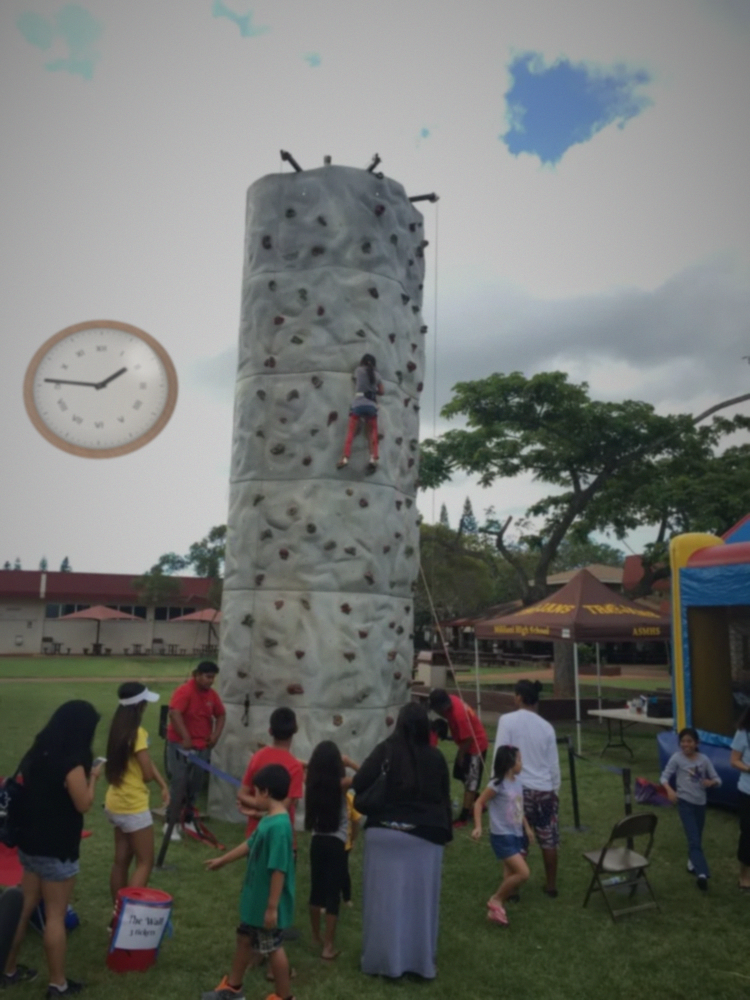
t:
1h46
